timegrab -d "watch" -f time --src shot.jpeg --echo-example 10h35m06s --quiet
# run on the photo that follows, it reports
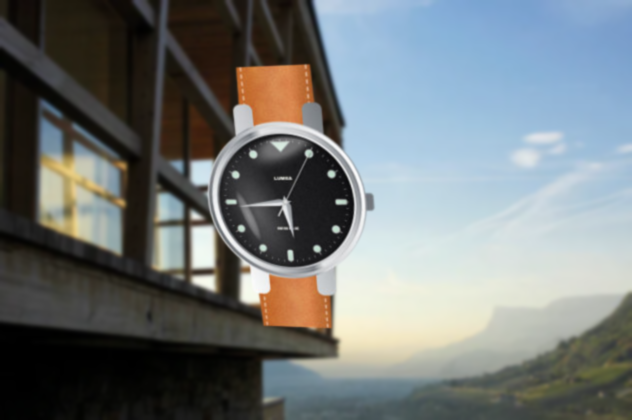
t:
5h44m05s
